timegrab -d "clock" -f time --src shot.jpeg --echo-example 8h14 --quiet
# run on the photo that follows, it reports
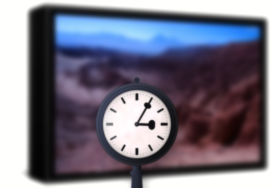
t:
3h05
